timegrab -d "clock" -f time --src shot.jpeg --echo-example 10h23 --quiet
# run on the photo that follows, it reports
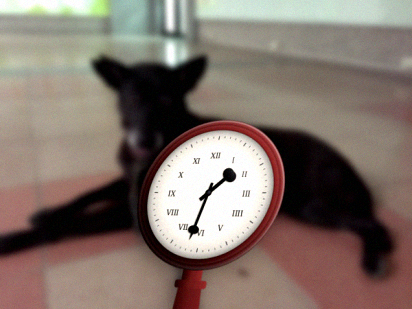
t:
1h32
